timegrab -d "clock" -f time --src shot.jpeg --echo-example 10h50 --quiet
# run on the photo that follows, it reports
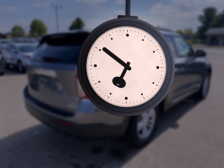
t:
6h51
